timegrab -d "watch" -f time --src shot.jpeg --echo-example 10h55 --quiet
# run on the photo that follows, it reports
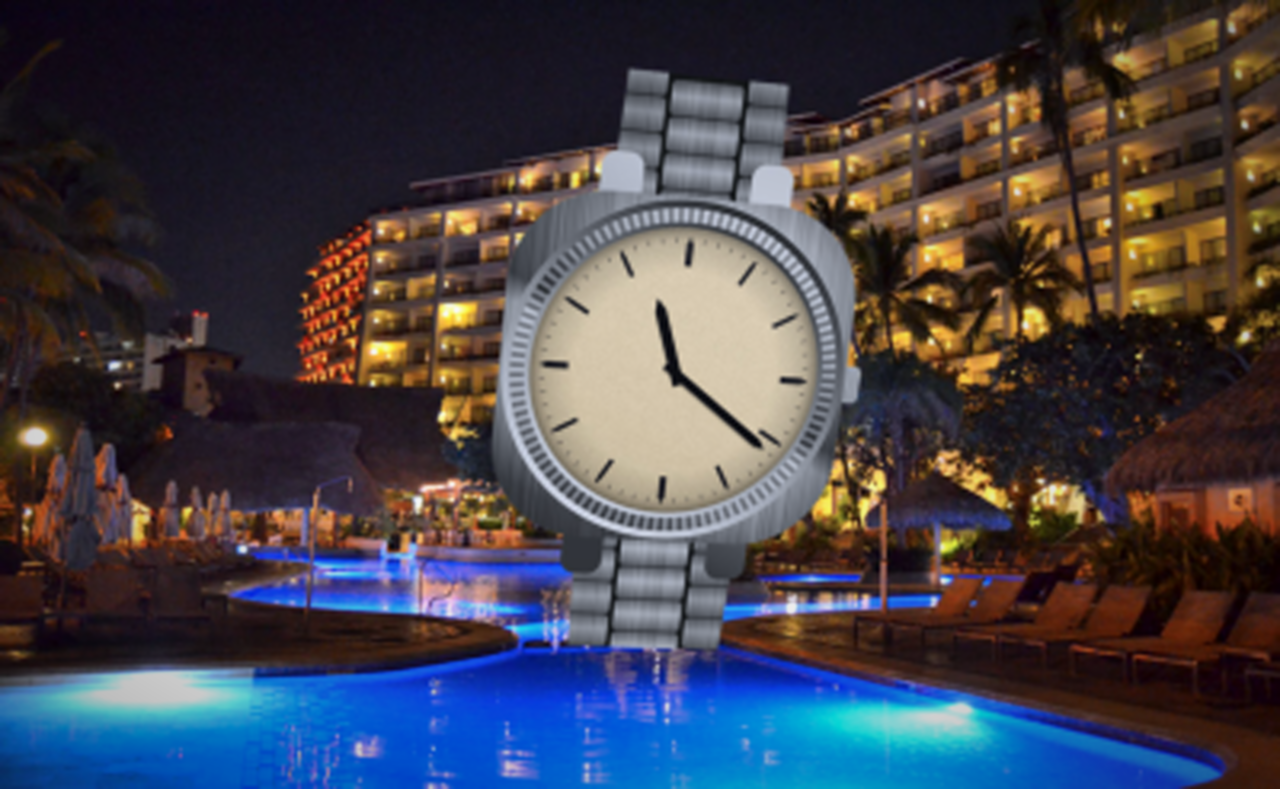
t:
11h21
